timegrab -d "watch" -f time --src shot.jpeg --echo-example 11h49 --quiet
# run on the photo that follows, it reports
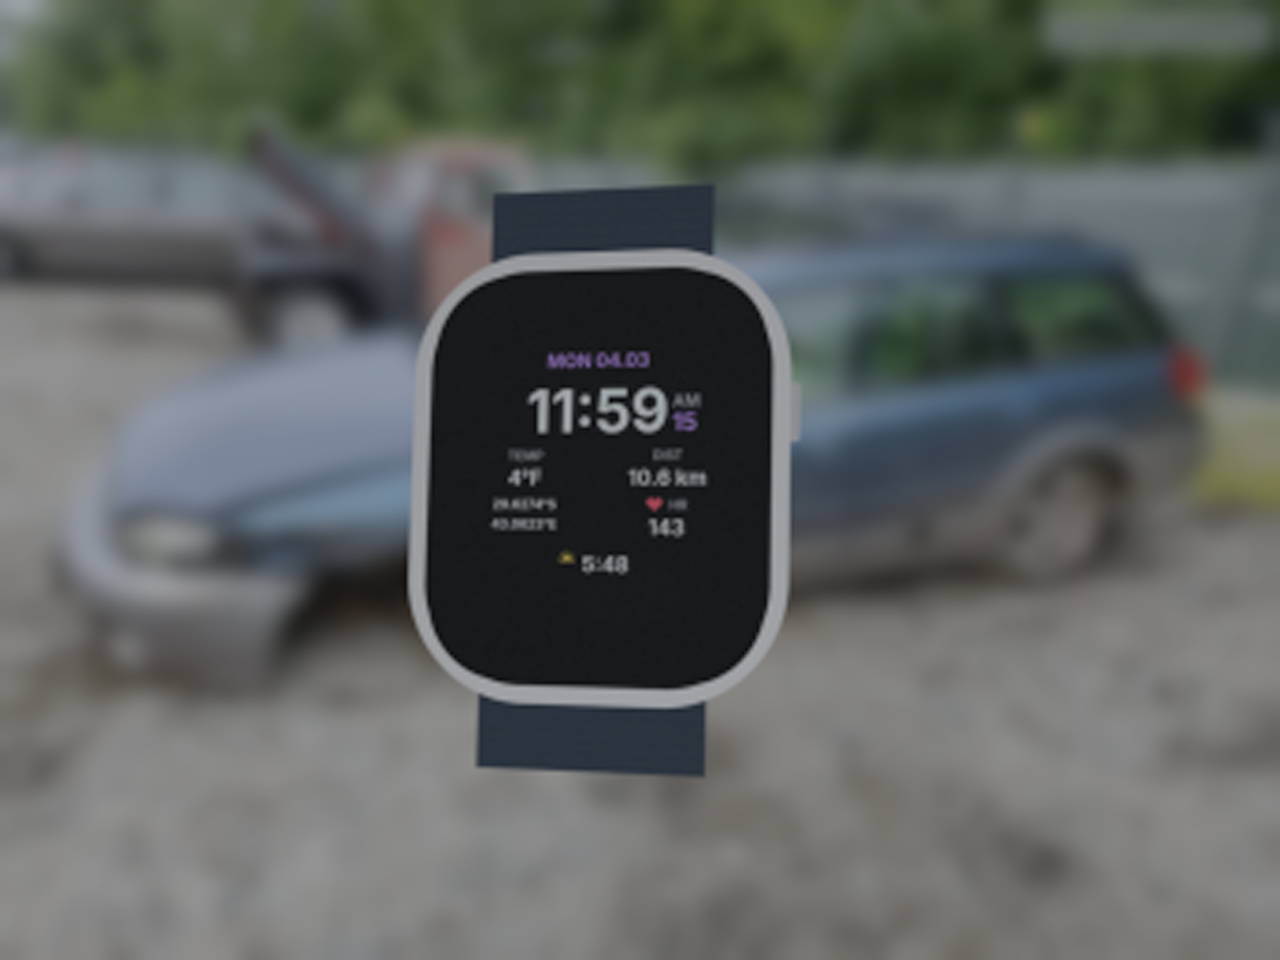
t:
11h59
